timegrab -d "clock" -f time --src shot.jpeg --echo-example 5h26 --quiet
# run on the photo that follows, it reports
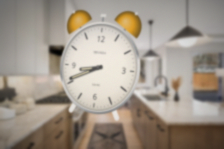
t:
8h41
